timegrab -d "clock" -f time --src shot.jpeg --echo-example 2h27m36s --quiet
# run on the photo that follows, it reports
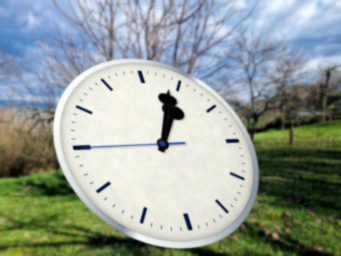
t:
1h03m45s
